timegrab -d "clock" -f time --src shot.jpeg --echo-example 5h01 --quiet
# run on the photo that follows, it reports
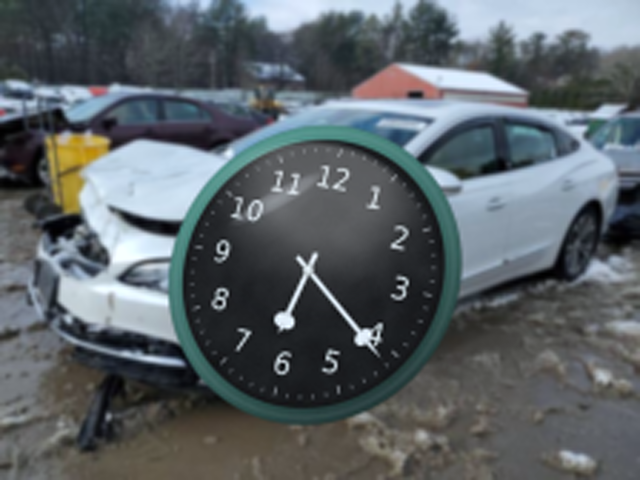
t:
6h21
